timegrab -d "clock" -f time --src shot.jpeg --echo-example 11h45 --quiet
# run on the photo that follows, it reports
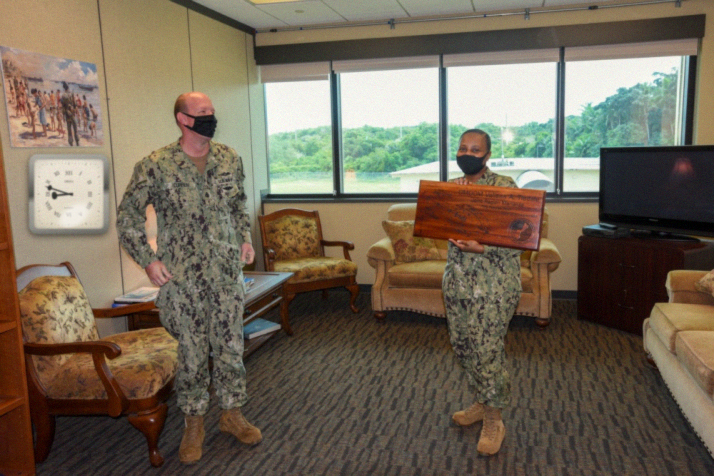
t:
8h48
